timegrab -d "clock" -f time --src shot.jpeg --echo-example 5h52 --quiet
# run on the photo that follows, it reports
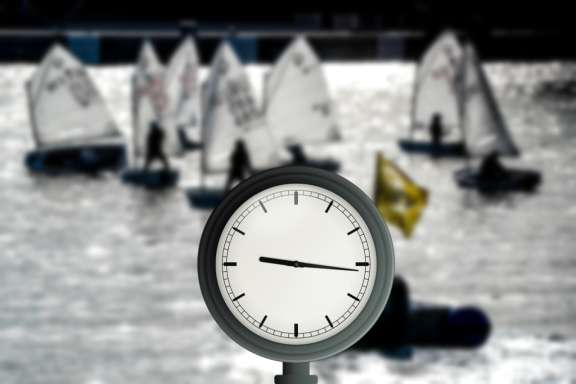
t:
9h16
